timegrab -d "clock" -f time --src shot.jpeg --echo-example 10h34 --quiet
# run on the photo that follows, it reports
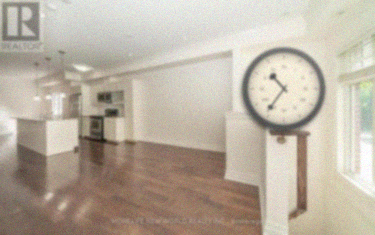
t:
10h36
